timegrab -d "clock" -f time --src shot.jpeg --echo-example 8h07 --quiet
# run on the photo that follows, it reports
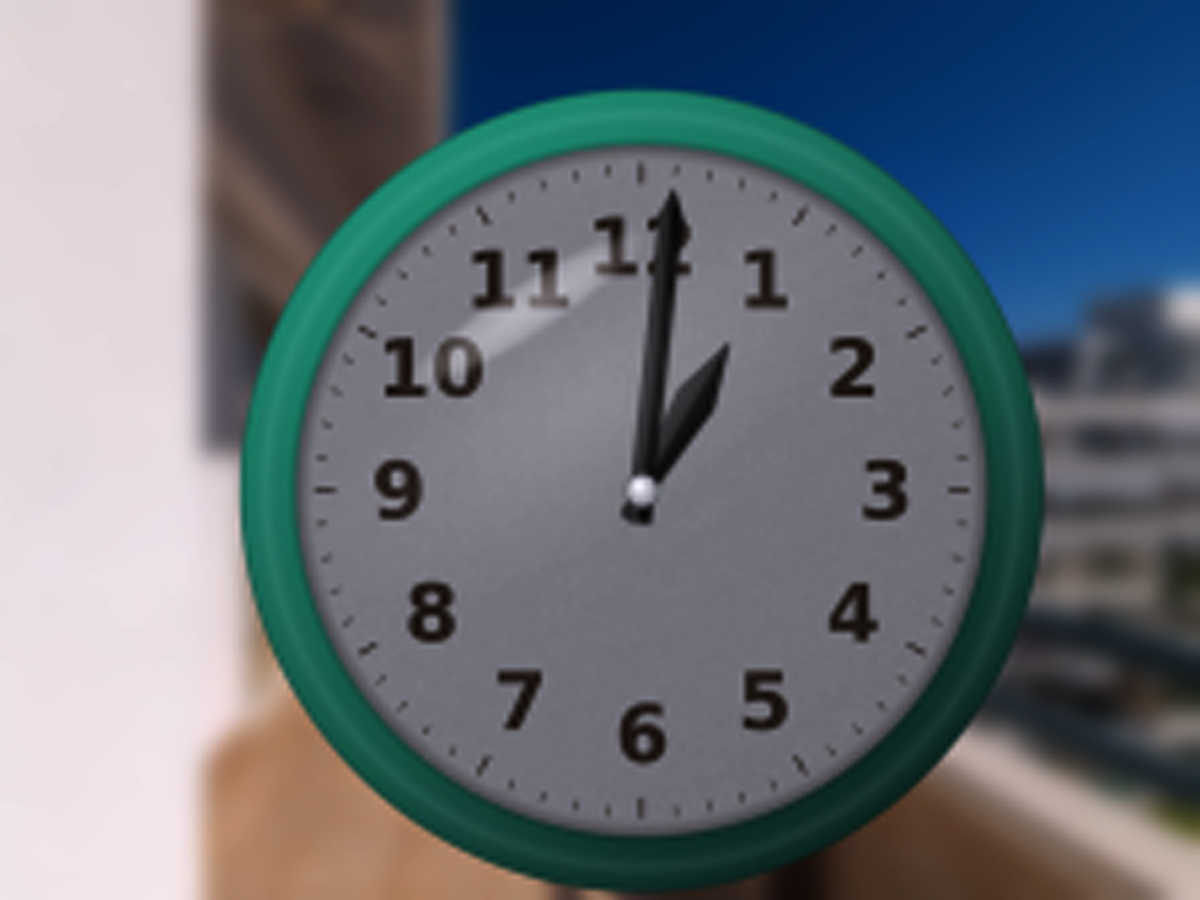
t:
1h01
